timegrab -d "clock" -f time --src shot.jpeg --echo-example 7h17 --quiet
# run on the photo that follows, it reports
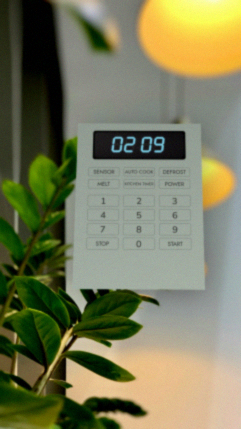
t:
2h09
